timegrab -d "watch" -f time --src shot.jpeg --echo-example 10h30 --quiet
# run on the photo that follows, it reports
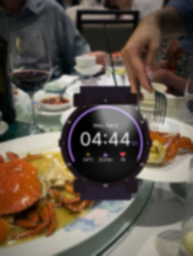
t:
4h44
